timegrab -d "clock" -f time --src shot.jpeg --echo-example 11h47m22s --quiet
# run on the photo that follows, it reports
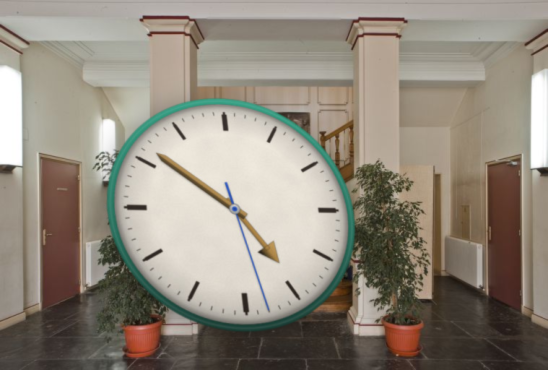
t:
4h51m28s
